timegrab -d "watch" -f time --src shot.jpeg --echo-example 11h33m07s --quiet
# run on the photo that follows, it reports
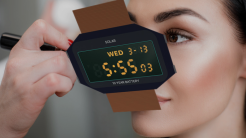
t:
5h55m03s
